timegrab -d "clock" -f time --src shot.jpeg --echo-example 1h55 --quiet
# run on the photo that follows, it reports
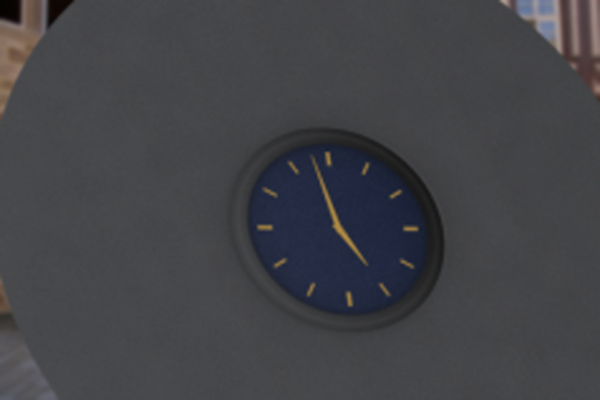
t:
4h58
